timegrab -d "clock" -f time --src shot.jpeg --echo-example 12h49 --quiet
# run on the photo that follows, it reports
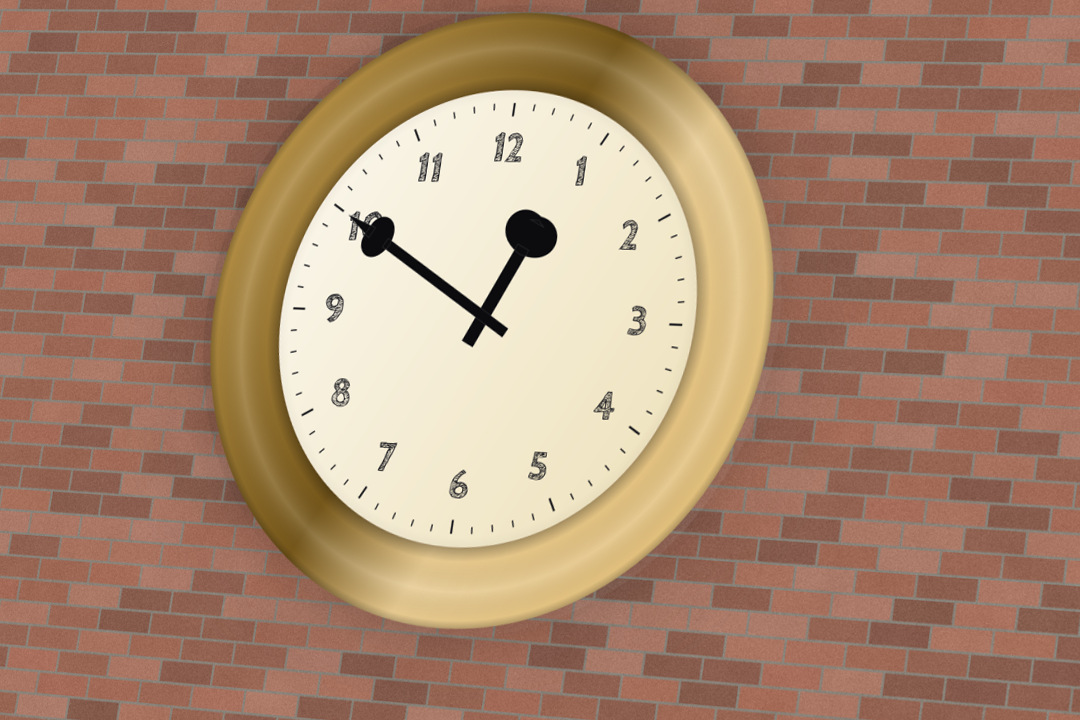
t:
12h50
